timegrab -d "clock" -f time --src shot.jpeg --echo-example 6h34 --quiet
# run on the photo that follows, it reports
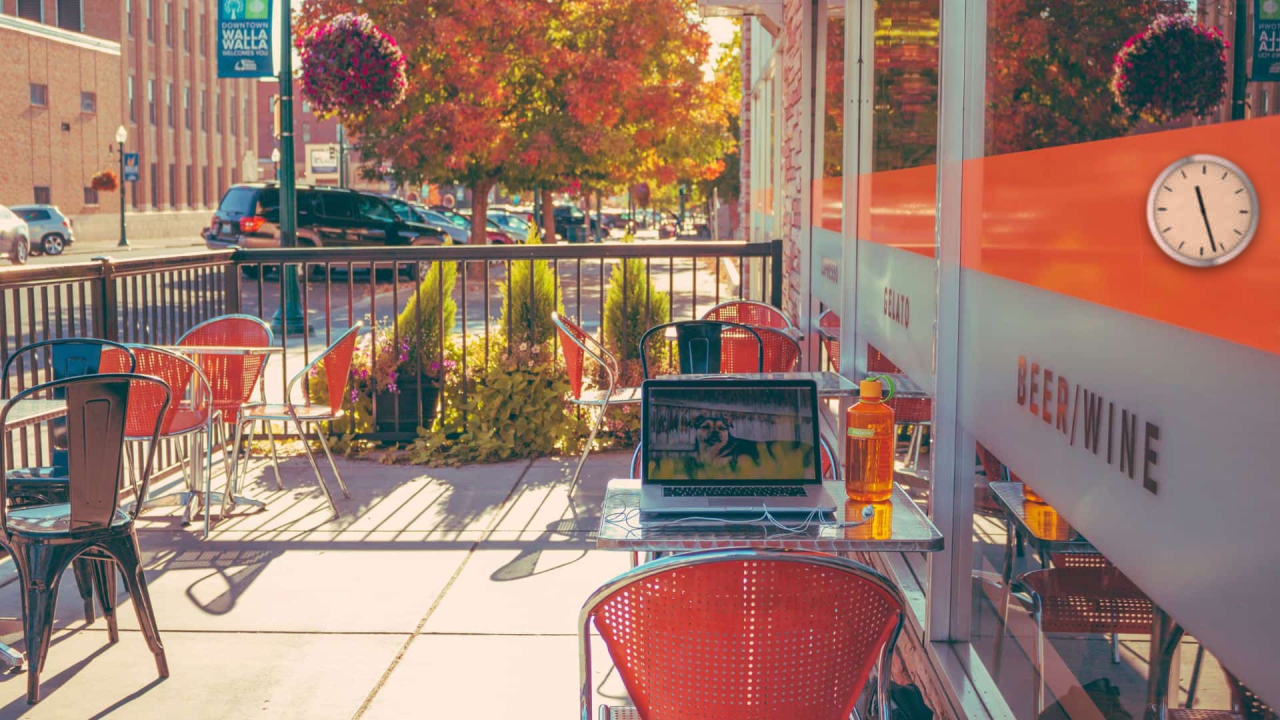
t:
11h27
